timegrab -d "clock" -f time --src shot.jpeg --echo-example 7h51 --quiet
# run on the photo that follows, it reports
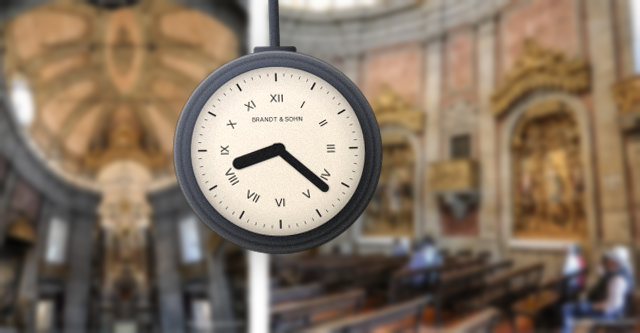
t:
8h22
